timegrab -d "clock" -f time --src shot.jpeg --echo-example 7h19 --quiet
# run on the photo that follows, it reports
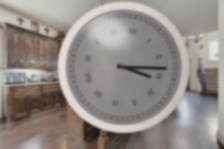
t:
3h13
